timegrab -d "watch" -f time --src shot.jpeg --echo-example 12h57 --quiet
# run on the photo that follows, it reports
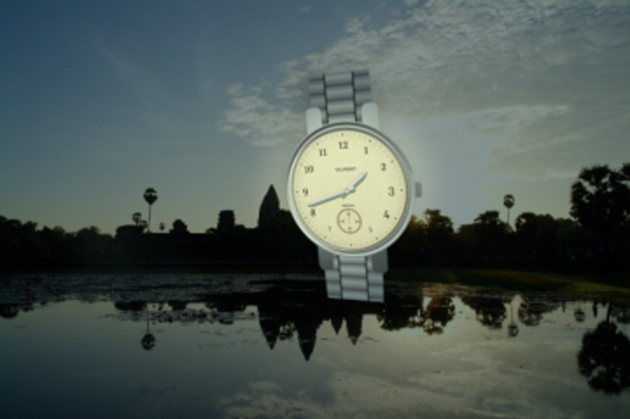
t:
1h42
